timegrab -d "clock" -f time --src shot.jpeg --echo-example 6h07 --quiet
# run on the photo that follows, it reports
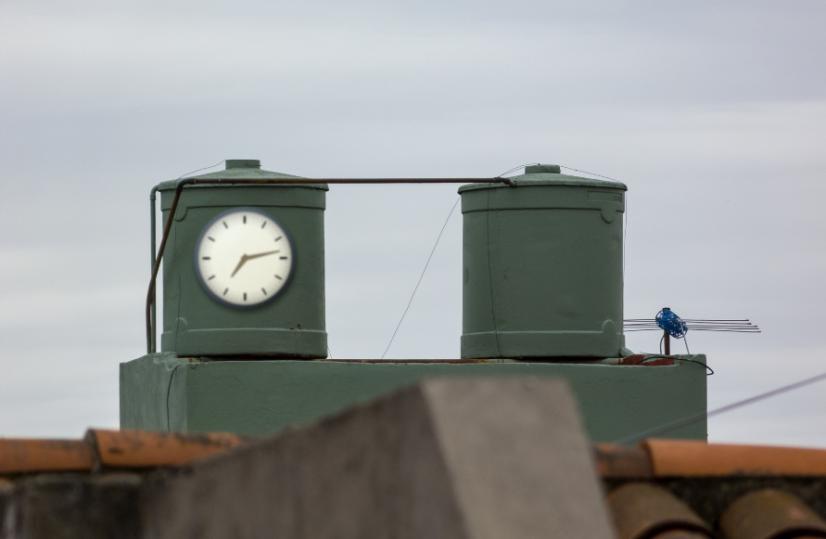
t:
7h13
